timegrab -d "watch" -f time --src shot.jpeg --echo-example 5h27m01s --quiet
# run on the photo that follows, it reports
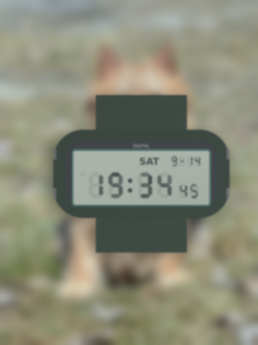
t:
19h34m45s
